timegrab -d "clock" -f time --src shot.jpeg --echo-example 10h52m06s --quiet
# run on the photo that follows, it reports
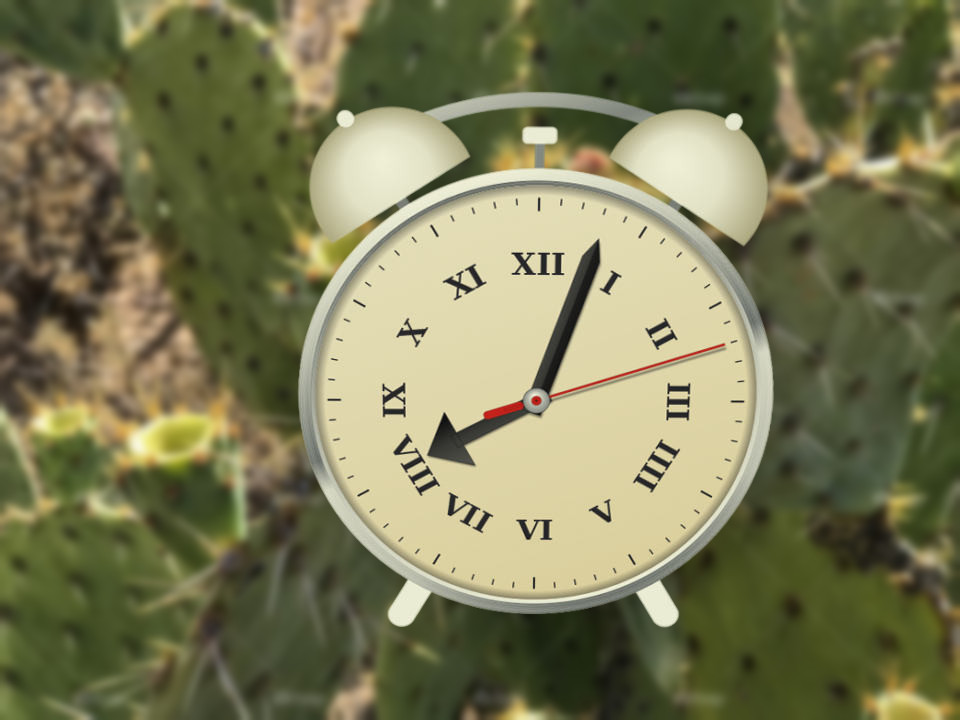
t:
8h03m12s
